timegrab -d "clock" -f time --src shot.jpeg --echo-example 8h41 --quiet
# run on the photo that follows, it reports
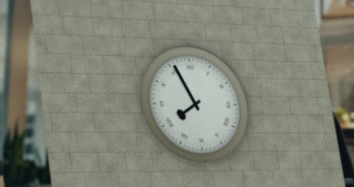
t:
7h56
